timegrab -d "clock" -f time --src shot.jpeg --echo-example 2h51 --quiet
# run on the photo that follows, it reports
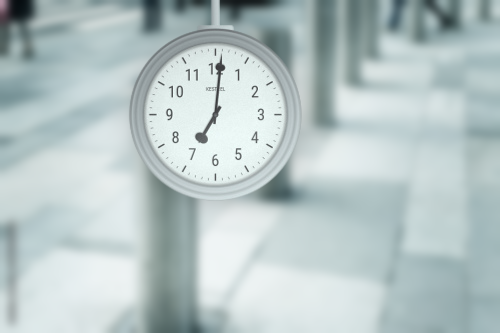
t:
7h01
